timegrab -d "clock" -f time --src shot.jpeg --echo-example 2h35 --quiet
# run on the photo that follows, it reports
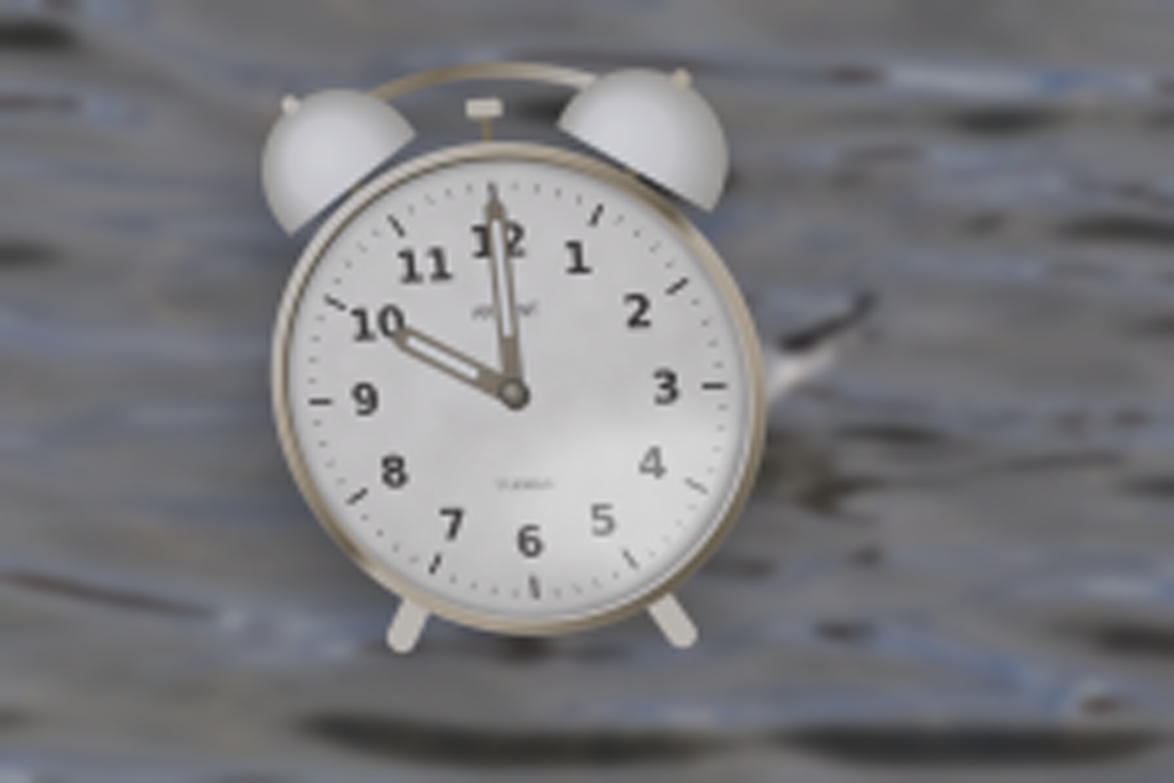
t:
10h00
